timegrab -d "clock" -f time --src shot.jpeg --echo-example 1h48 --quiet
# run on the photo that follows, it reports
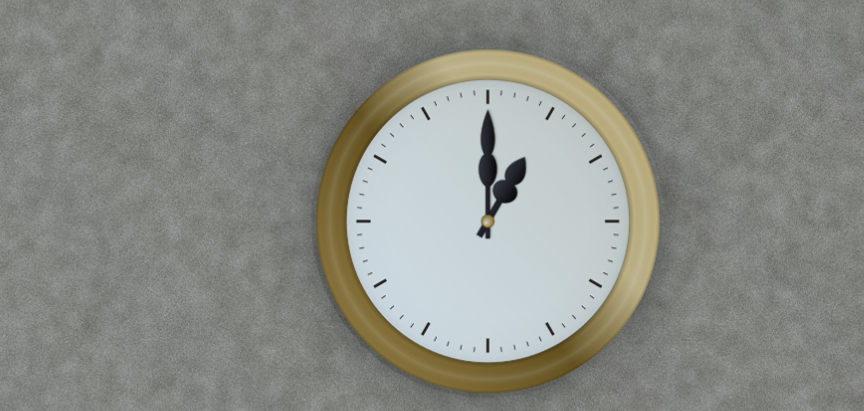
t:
1h00
